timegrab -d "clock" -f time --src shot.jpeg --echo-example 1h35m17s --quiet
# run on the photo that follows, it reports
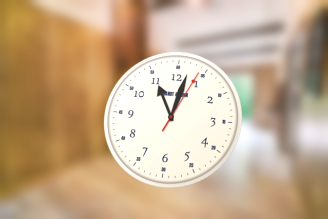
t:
11h02m04s
